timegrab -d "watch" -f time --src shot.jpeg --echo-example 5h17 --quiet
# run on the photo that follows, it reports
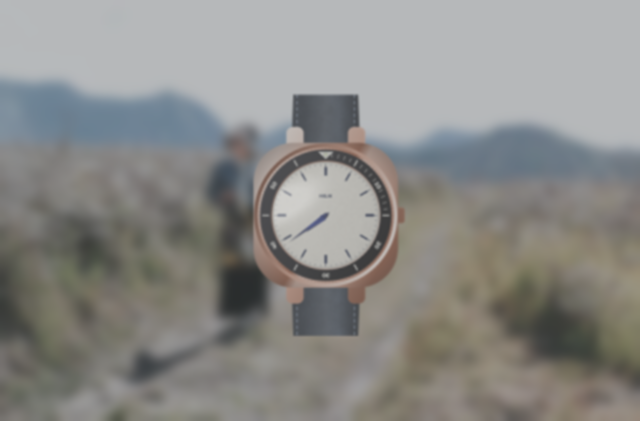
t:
7h39
